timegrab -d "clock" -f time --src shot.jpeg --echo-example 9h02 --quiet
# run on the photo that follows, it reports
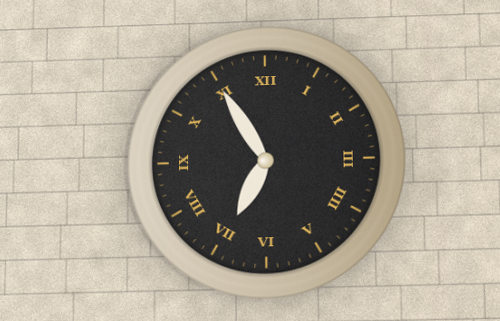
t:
6h55
